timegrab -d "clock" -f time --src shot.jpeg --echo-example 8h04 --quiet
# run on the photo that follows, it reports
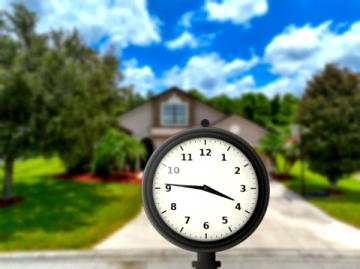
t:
3h46
